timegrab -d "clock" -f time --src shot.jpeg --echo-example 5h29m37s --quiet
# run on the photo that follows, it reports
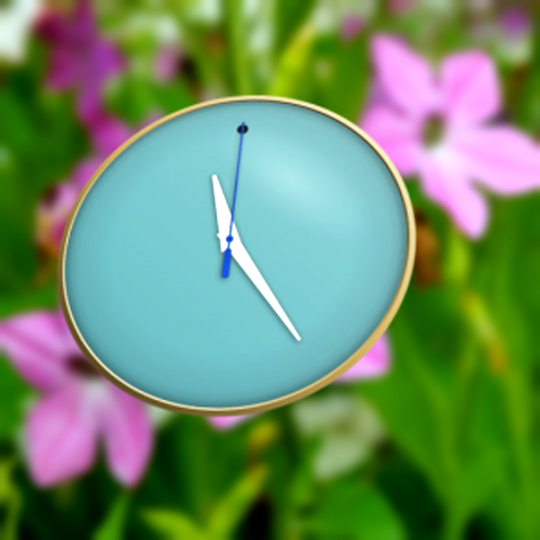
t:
11h24m00s
